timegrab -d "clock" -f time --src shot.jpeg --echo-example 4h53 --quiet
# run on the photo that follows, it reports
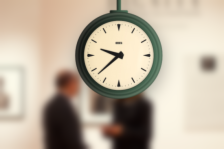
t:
9h38
